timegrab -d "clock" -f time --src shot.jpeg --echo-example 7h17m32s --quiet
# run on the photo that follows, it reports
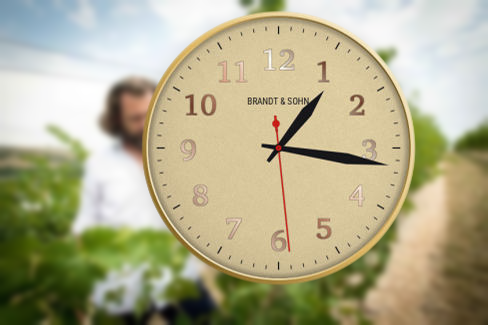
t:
1h16m29s
